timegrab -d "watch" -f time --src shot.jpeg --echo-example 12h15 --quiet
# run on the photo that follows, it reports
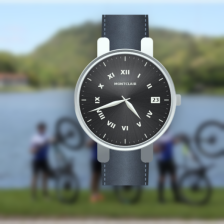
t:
4h42
